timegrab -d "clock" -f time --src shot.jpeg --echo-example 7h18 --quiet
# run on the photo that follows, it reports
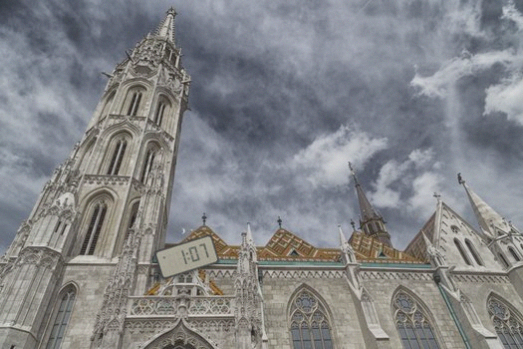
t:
1h07
